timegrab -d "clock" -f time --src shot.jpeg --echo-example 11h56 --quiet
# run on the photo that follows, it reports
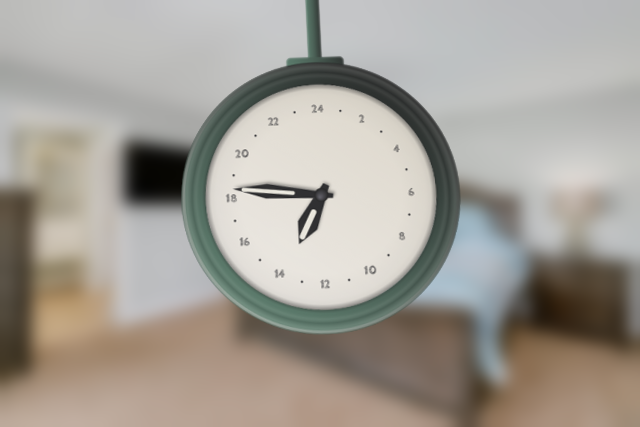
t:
13h46
